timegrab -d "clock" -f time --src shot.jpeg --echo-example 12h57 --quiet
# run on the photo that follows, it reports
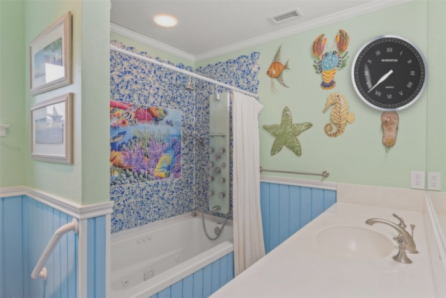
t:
7h38
